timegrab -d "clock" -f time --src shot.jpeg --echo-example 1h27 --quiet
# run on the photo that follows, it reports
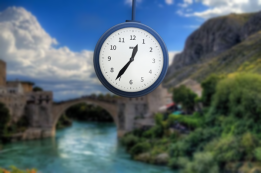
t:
12h36
